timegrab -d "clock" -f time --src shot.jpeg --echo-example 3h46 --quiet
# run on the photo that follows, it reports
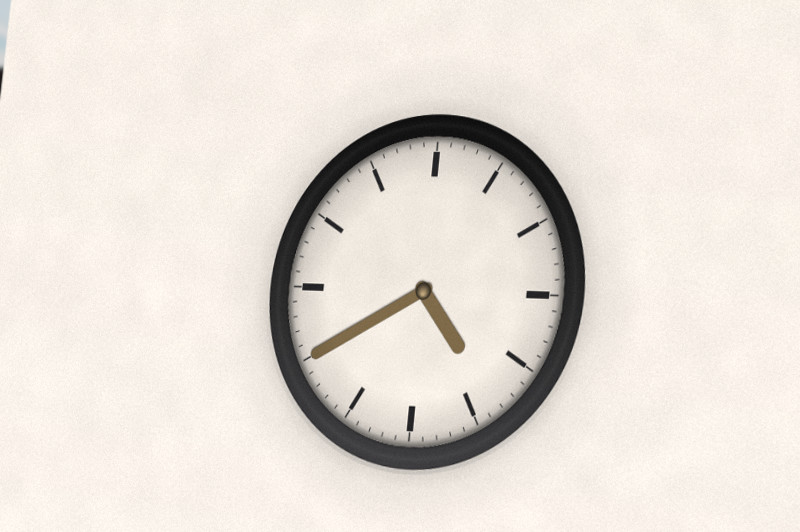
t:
4h40
